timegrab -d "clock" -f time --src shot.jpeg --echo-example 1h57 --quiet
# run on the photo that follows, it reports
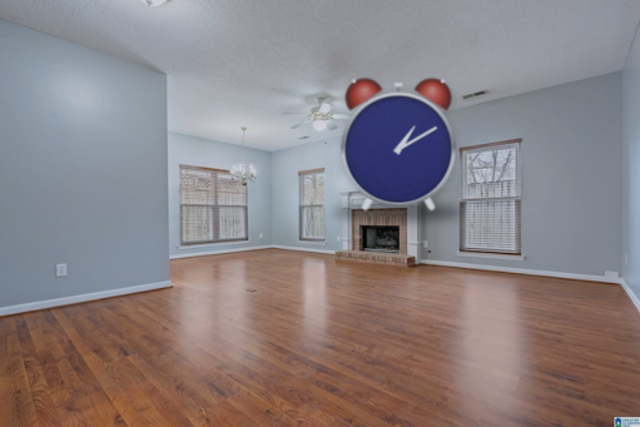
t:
1h10
